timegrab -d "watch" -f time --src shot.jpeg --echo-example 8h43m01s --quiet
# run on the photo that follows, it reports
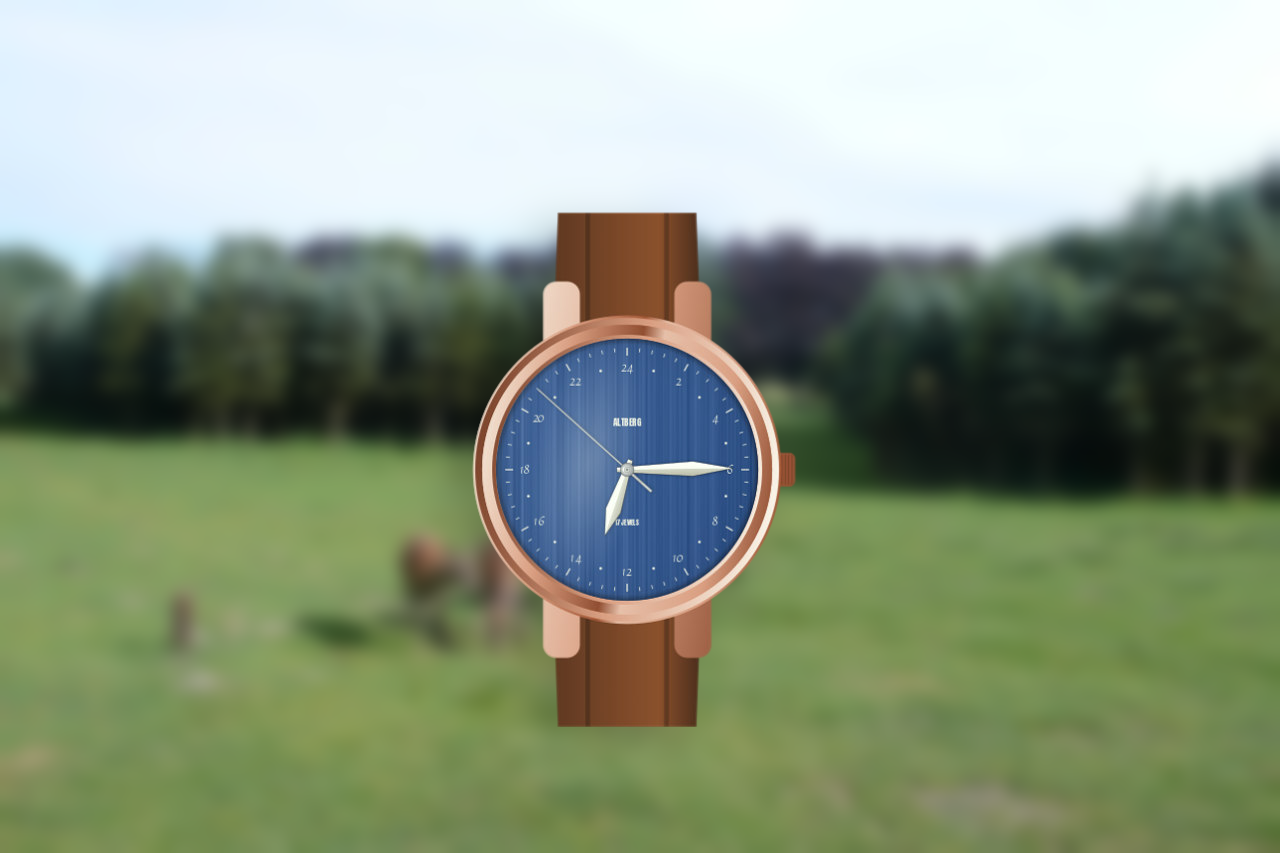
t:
13h14m52s
